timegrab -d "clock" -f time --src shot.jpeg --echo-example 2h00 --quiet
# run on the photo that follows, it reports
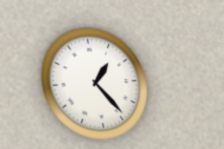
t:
1h24
